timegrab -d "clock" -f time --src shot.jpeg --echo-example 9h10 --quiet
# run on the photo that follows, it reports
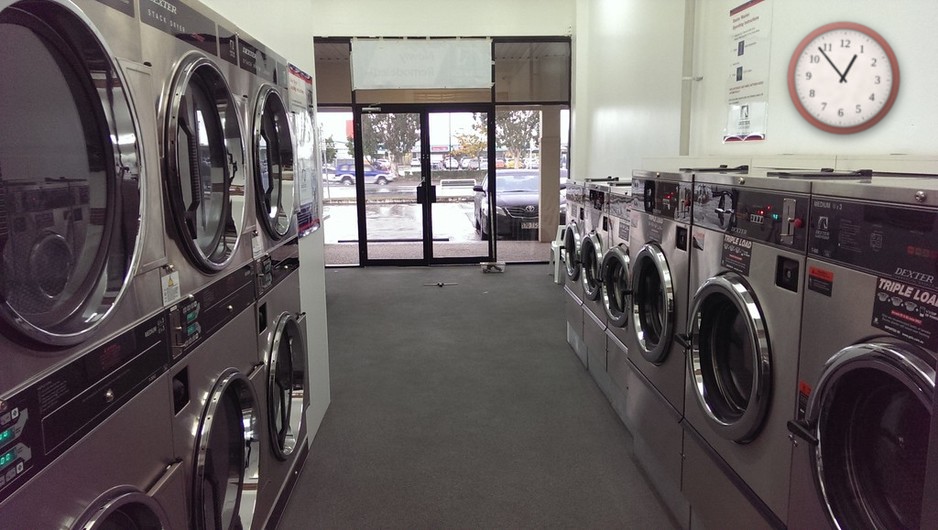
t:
12h53
